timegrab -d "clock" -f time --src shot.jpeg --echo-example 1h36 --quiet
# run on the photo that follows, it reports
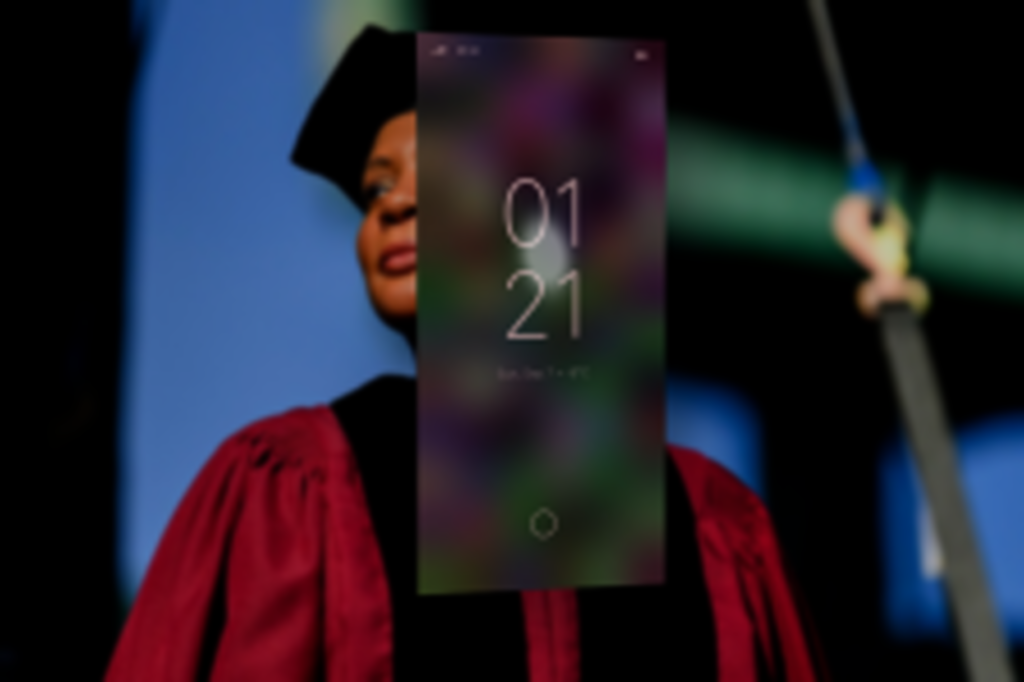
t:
1h21
